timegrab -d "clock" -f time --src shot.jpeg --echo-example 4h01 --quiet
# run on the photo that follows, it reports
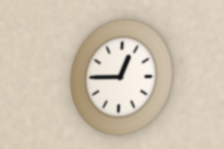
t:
12h45
